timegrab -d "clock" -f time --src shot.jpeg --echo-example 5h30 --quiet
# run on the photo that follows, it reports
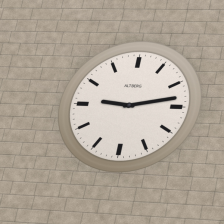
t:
9h13
